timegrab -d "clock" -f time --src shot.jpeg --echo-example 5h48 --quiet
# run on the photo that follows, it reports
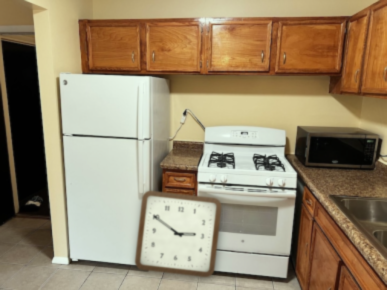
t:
2h50
